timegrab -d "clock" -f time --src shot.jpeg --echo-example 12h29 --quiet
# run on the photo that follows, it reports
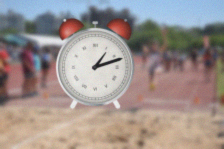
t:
1h12
